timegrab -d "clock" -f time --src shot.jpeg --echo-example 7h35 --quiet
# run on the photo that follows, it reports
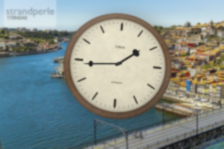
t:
1h44
